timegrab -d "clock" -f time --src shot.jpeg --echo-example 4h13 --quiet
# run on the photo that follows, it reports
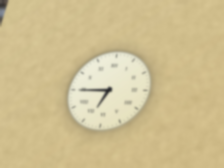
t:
6h45
